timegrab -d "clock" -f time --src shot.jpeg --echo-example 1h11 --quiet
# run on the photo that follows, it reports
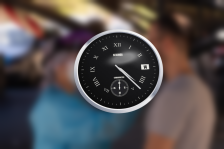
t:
4h23
